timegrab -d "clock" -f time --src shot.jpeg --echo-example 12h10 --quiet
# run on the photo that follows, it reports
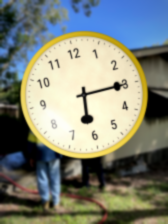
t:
6h15
